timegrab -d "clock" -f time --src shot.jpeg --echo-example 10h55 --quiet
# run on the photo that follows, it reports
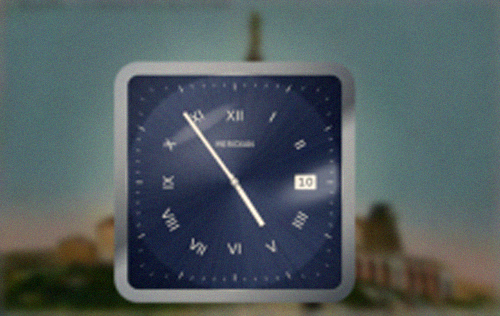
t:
4h54
